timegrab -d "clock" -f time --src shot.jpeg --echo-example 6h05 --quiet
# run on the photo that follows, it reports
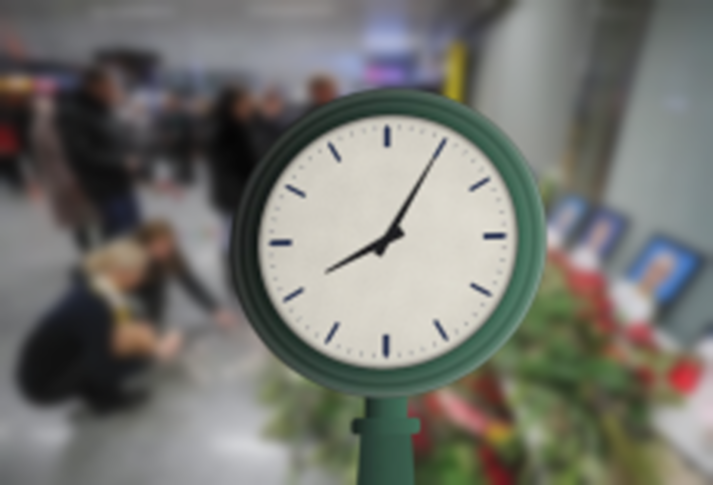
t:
8h05
